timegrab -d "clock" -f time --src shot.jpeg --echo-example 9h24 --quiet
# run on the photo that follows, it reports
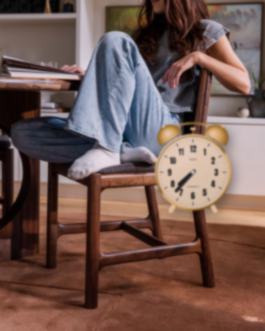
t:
7h37
